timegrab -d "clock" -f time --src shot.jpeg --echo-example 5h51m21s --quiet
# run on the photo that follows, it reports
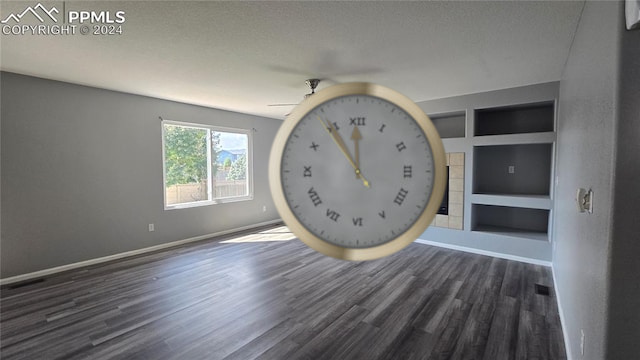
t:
11h54m54s
